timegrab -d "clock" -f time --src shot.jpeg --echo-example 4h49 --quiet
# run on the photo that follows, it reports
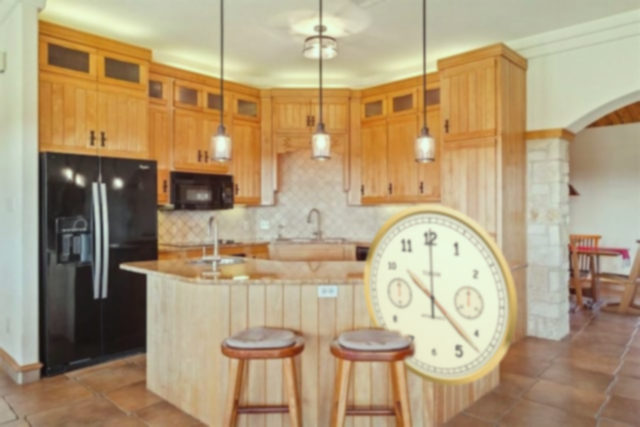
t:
10h22
